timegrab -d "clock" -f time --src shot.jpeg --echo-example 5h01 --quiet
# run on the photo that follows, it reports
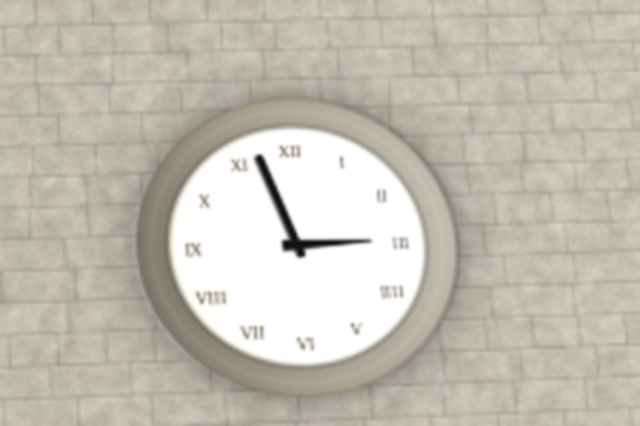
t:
2h57
